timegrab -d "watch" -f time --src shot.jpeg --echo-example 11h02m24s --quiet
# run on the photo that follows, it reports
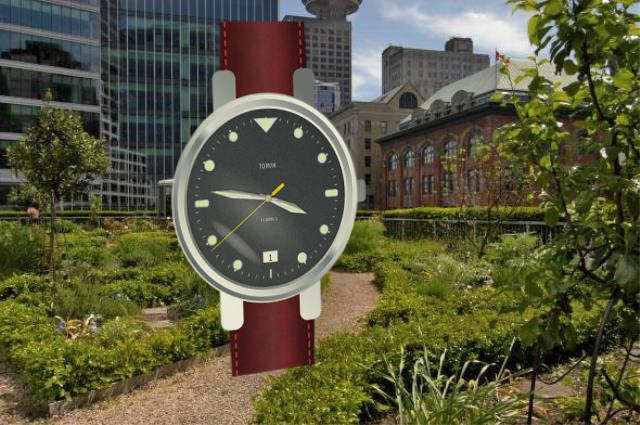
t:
3h46m39s
